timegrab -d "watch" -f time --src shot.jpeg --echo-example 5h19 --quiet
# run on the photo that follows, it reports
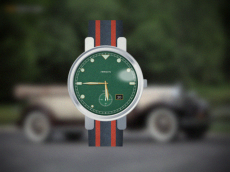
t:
5h45
